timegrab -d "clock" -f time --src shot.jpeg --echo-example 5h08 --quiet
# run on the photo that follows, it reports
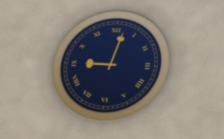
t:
9h02
